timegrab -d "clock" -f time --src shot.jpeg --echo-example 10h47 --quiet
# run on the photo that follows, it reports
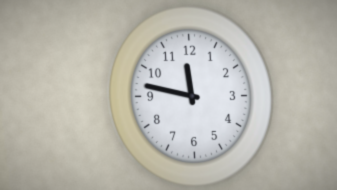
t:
11h47
